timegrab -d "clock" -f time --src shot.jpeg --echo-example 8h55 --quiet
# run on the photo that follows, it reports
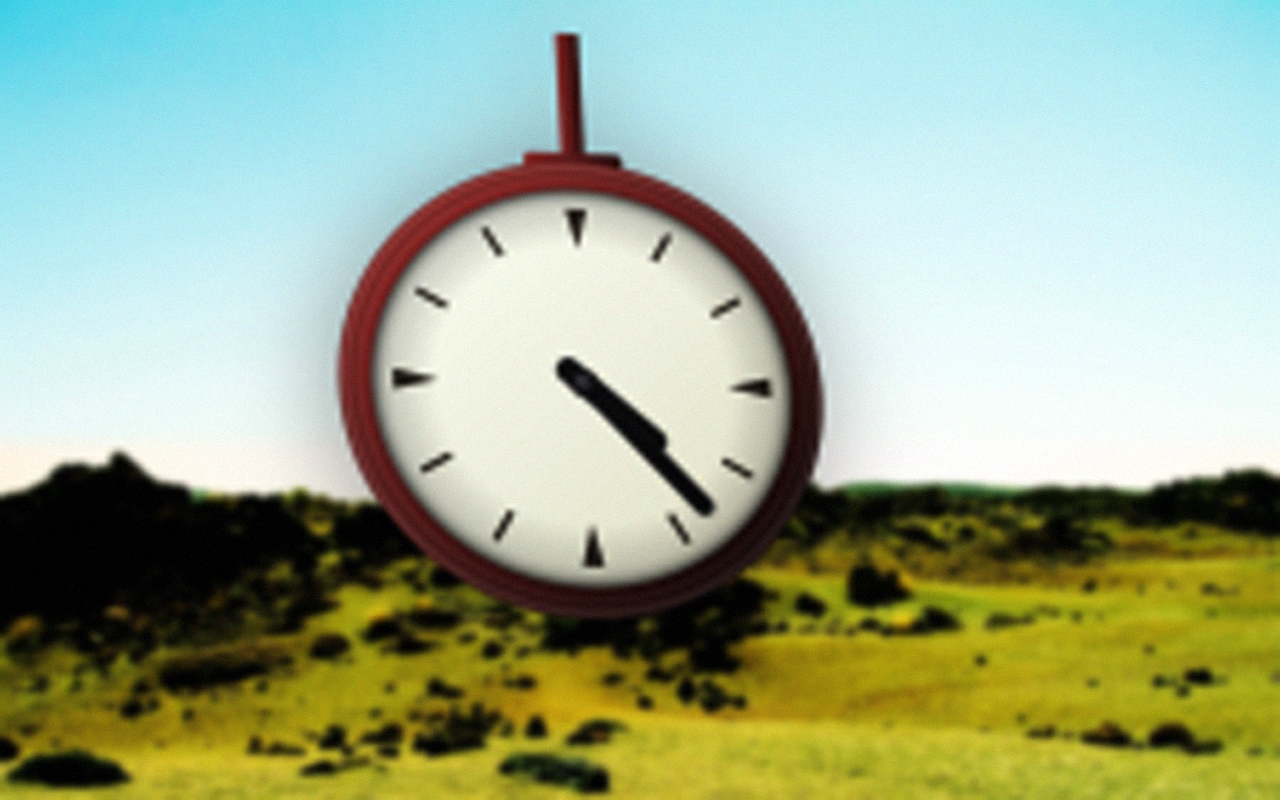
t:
4h23
